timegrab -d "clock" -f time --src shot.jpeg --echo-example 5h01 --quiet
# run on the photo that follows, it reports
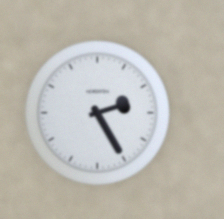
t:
2h25
